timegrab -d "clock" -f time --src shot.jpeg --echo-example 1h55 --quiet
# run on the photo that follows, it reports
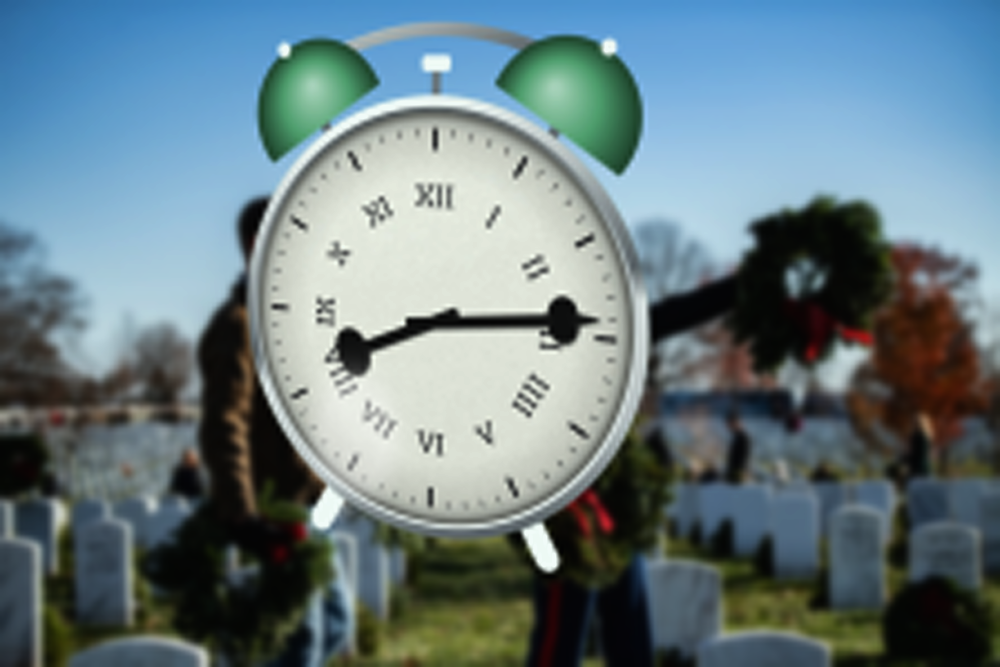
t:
8h14
